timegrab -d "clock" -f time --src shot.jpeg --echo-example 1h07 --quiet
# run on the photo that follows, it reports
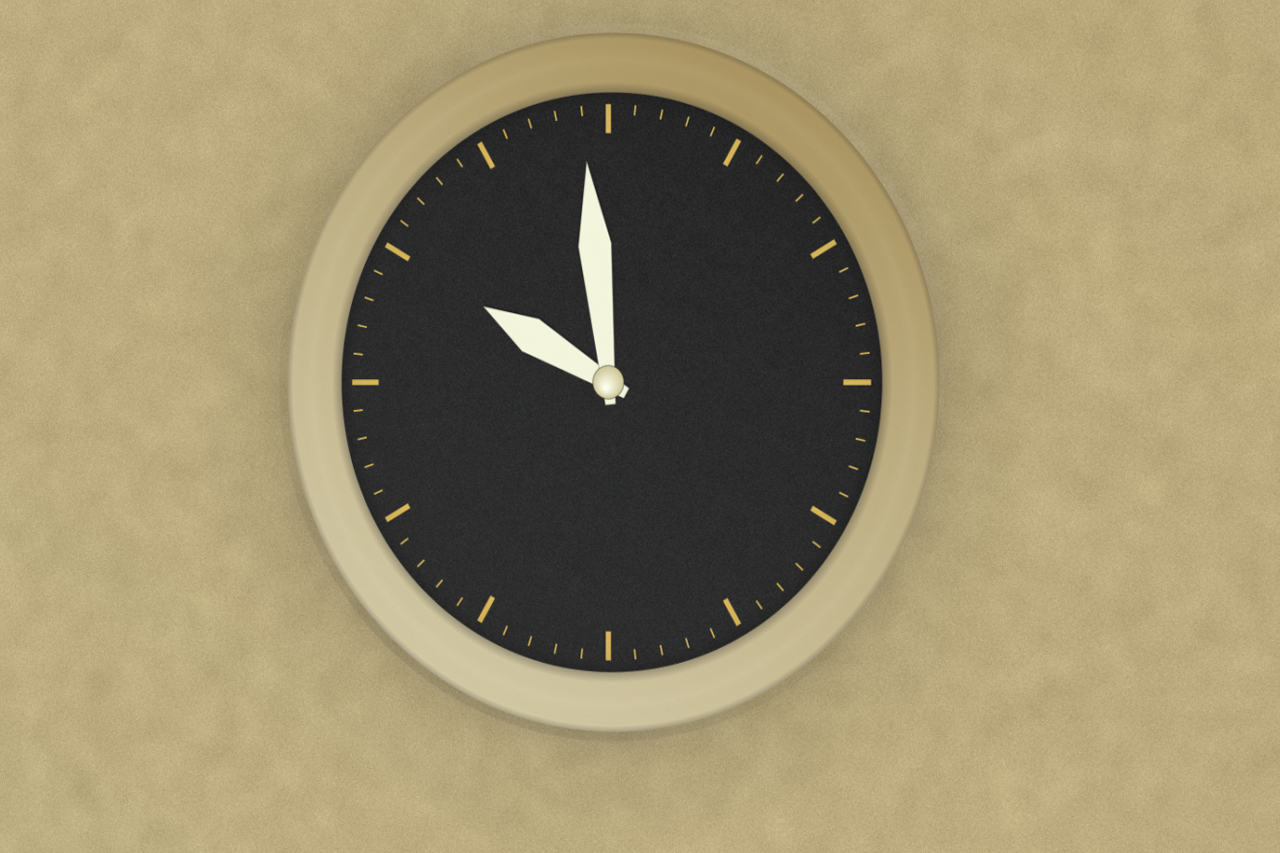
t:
9h59
